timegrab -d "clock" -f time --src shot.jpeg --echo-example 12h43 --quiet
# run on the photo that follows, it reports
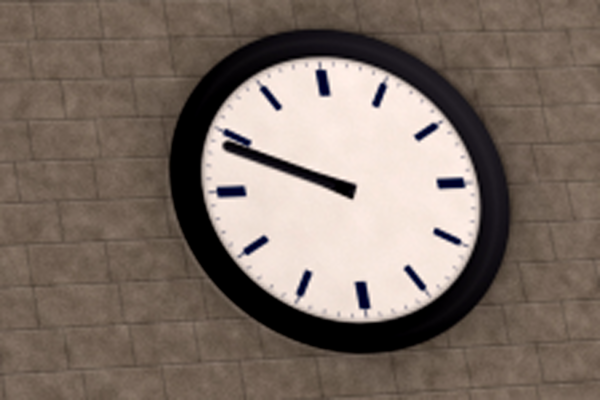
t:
9h49
